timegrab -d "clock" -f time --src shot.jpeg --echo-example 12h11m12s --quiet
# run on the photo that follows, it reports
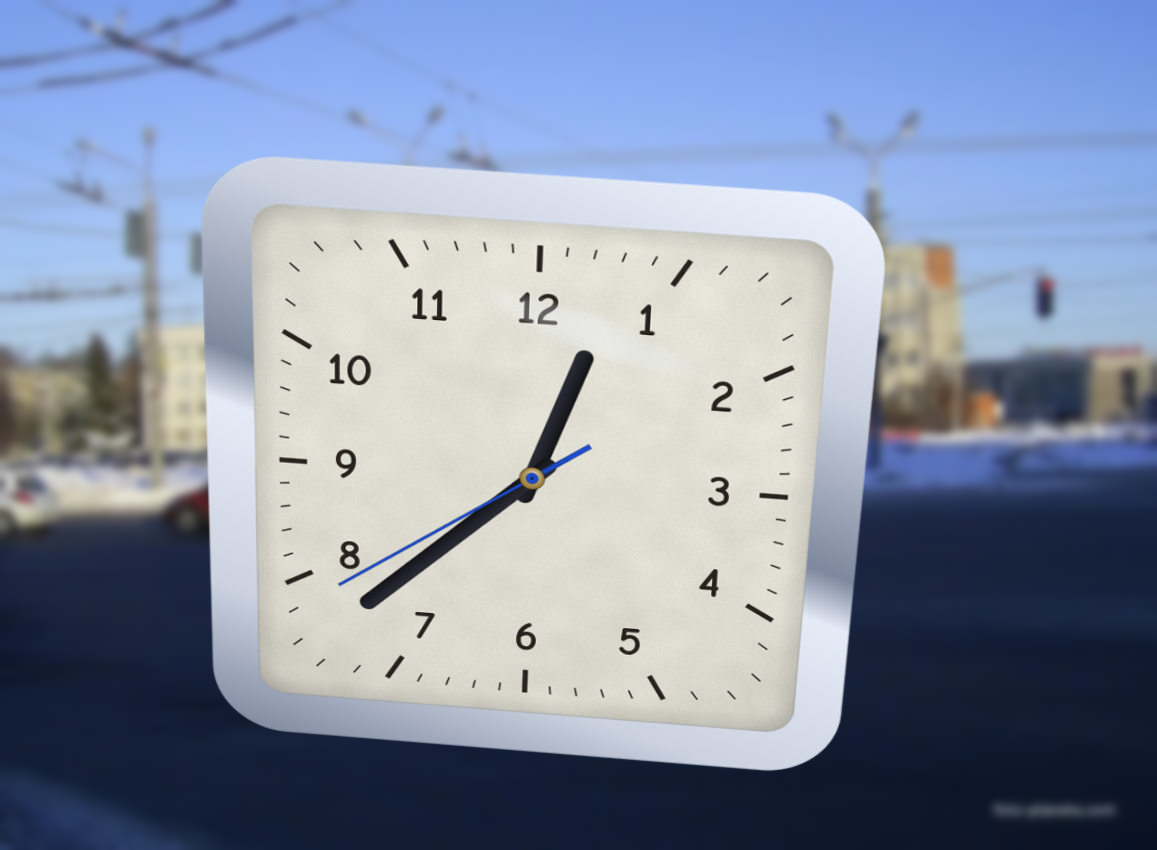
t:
12h37m39s
